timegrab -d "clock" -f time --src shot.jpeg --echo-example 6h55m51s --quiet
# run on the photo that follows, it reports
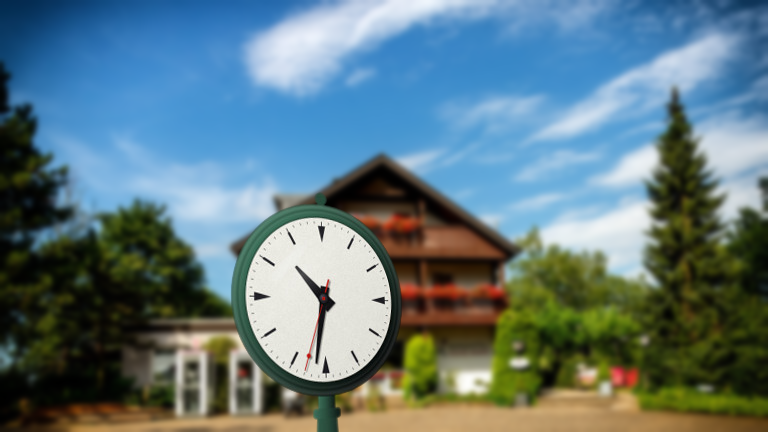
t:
10h31m33s
